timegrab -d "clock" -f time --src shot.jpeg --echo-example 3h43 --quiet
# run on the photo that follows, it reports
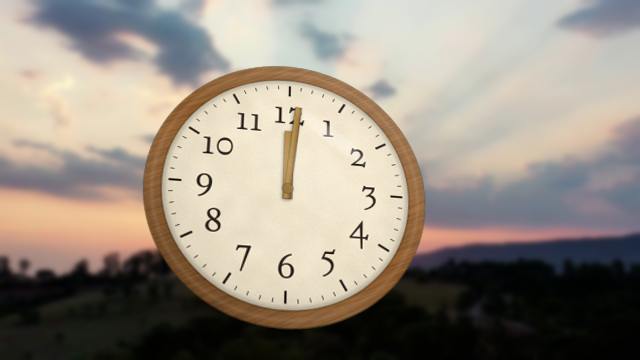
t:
12h01
